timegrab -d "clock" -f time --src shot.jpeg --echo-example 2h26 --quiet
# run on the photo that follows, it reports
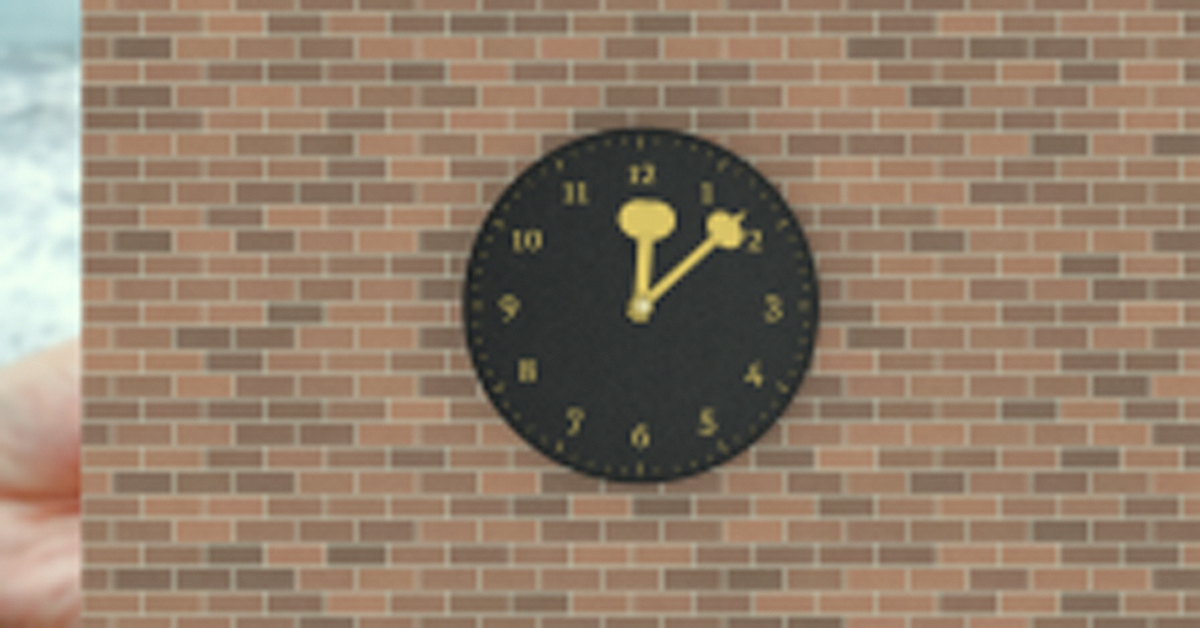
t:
12h08
